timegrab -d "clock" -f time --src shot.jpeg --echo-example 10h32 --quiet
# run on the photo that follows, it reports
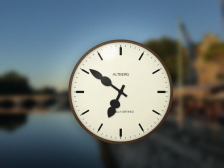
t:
6h51
